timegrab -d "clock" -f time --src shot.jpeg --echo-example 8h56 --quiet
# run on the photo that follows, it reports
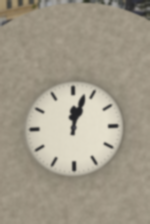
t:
12h03
